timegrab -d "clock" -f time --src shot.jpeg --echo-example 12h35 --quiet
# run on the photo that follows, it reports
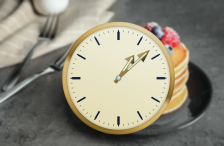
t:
1h08
